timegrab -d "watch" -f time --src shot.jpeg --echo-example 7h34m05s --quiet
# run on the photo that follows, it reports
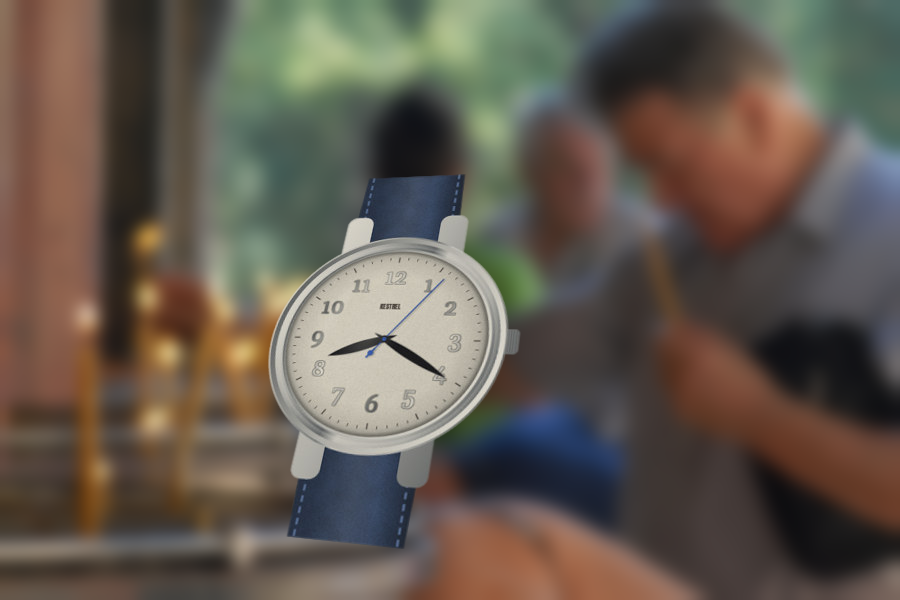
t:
8h20m06s
